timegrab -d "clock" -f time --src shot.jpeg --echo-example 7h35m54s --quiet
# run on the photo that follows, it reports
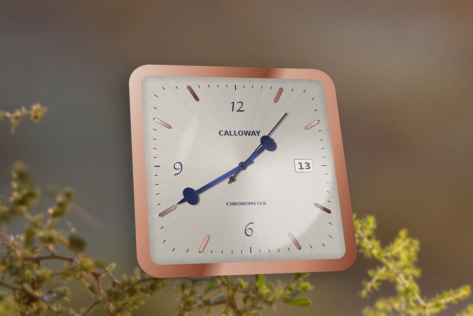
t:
1h40m07s
